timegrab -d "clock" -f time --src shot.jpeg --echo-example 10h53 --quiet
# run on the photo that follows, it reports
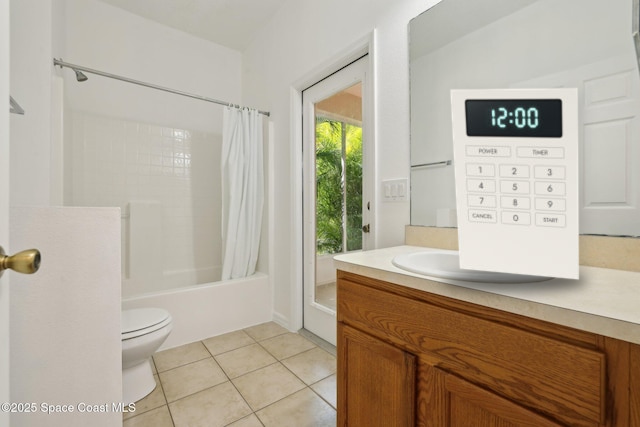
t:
12h00
